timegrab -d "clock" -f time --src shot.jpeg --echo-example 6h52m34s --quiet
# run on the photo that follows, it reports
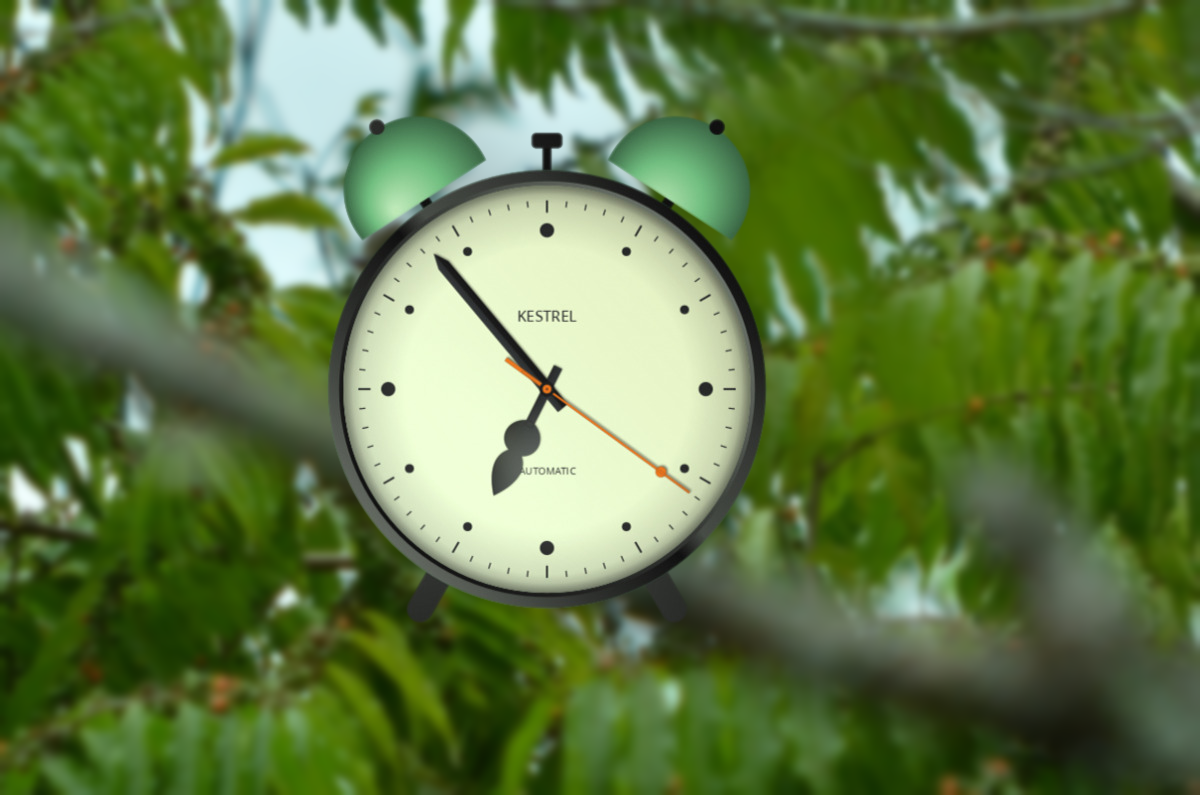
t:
6h53m21s
